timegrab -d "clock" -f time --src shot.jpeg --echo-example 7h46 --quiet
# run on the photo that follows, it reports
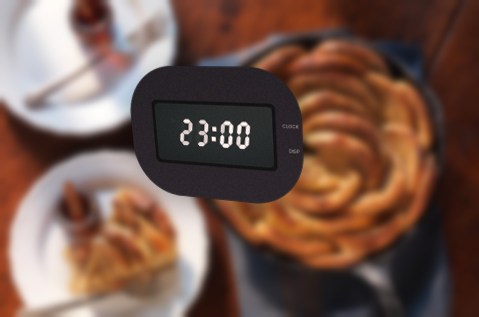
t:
23h00
